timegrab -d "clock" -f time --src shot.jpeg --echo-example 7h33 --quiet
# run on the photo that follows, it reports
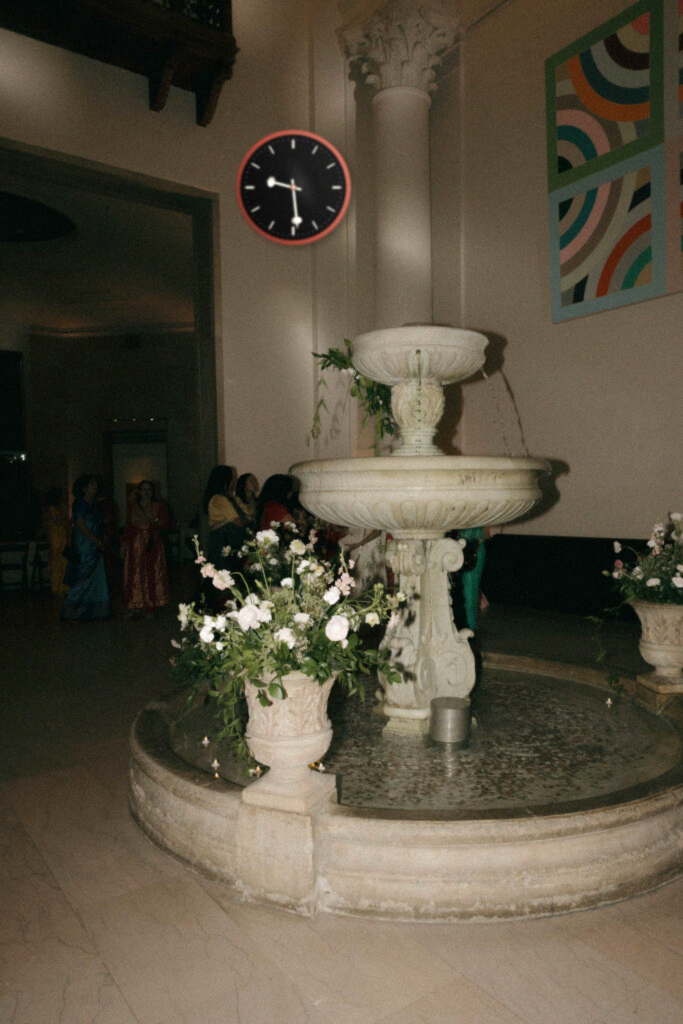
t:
9h29
